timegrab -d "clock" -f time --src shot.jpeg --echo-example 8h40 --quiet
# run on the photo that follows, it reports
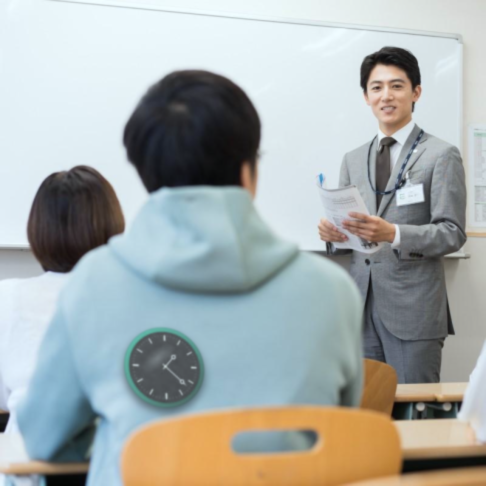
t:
1h22
